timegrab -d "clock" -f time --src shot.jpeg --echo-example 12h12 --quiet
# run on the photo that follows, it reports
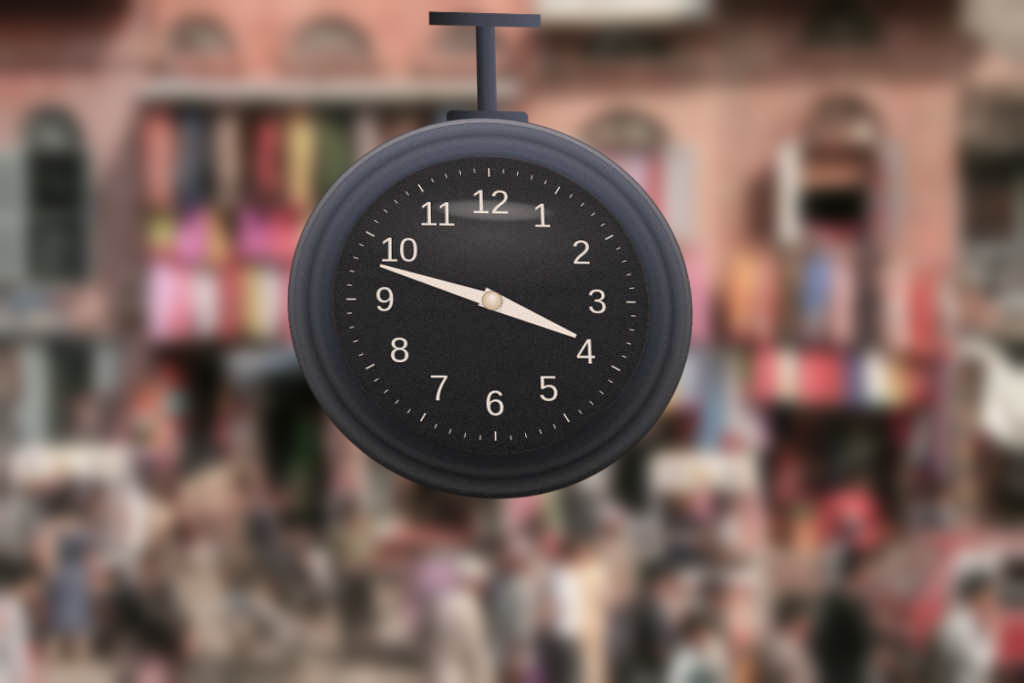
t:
3h48
